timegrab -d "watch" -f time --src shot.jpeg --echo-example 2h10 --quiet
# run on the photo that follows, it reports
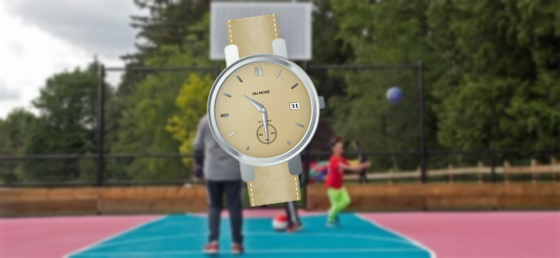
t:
10h30
